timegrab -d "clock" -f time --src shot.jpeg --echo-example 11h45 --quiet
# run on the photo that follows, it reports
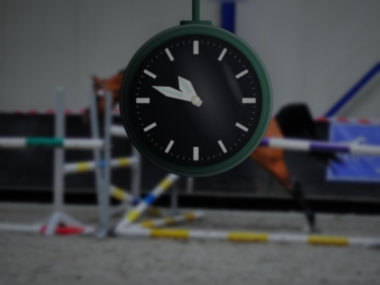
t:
10h48
